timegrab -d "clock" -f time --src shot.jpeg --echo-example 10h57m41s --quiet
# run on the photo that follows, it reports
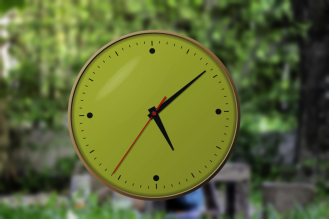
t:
5h08m36s
